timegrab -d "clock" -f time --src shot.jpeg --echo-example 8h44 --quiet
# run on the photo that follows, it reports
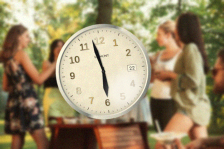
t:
5h58
